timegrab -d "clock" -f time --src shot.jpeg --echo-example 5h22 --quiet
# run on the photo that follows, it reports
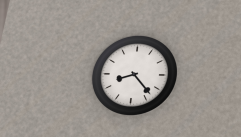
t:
8h23
